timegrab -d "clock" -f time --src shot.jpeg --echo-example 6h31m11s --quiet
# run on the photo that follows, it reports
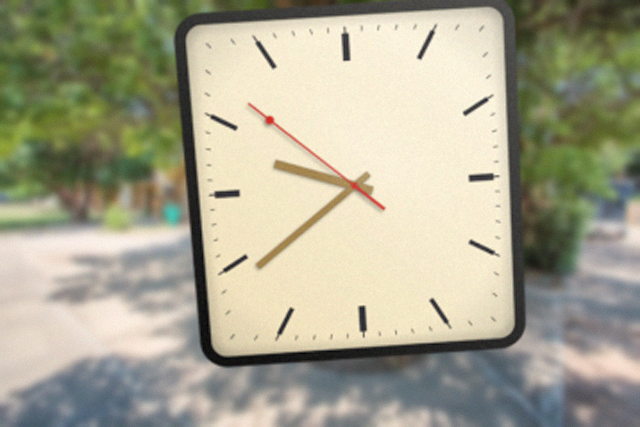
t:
9h38m52s
